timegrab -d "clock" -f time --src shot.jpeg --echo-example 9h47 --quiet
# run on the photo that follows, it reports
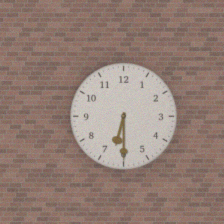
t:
6h30
